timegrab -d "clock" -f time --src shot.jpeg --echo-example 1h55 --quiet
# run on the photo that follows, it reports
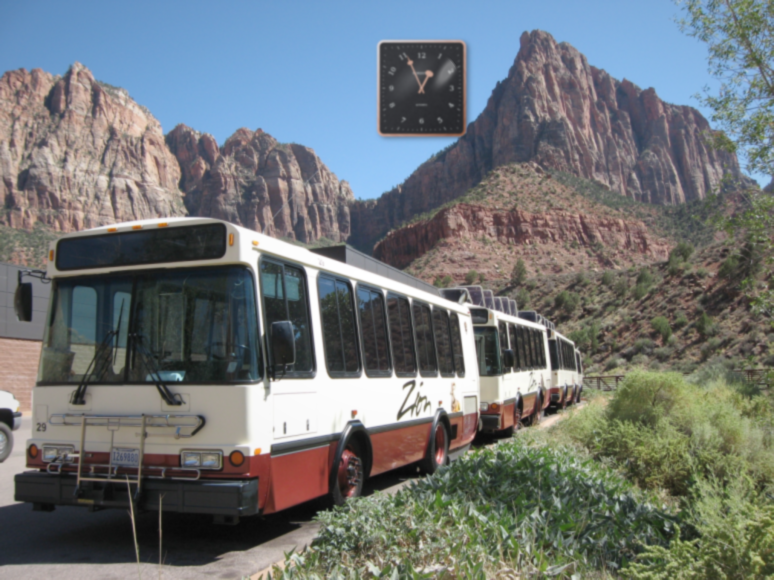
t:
12h56
